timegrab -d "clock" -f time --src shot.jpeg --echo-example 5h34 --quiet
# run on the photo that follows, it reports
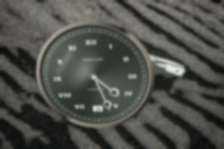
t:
4h27
